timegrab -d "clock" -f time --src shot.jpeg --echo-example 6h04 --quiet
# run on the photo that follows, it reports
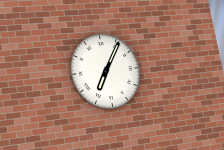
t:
7h06
